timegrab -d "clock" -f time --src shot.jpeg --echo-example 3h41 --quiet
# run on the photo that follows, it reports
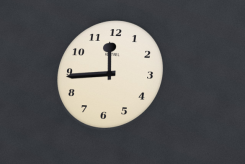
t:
11h44
